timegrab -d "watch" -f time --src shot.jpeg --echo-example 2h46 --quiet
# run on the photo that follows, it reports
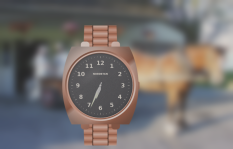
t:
6h34
